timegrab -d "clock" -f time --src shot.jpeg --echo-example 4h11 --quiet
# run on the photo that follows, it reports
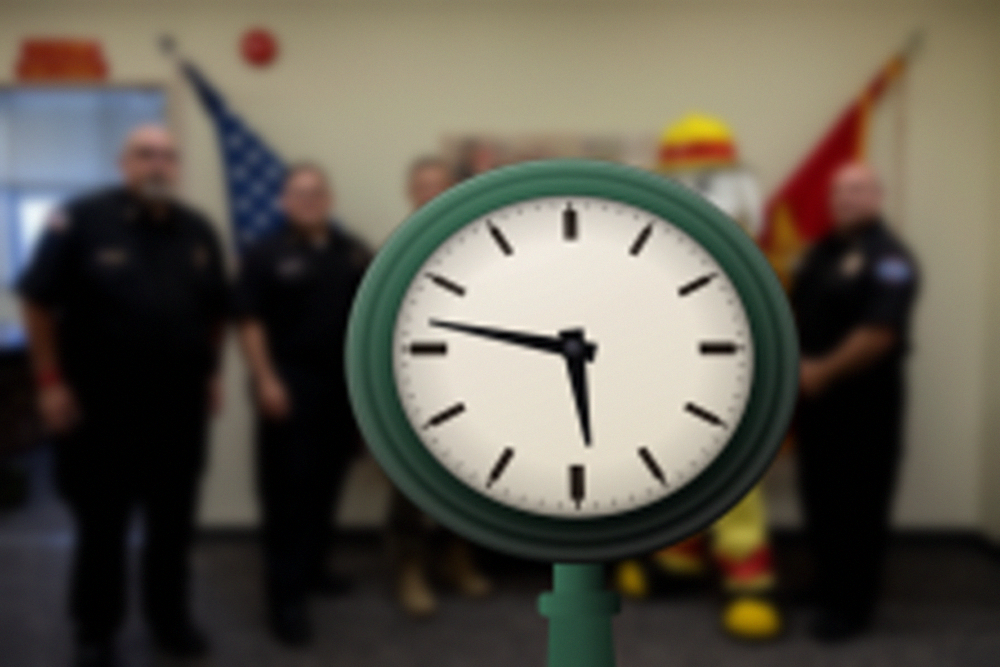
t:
5h47
